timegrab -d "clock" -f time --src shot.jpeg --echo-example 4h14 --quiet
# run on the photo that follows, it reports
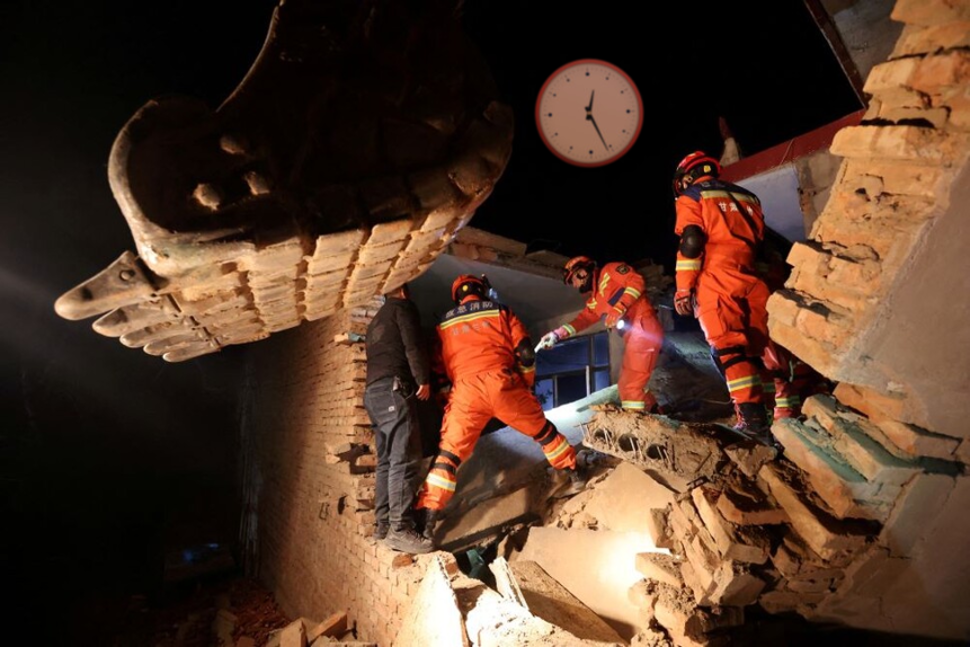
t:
12h26
